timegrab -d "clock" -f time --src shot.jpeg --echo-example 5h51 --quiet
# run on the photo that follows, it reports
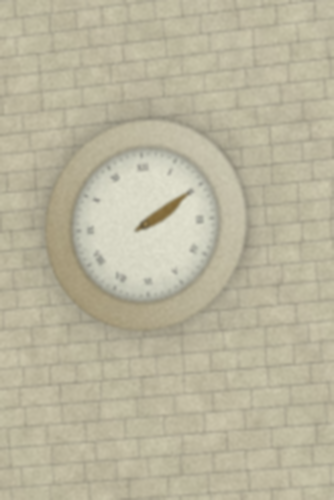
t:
2h10
